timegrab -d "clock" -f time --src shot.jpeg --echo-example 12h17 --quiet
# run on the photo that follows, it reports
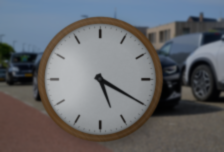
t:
5h20
